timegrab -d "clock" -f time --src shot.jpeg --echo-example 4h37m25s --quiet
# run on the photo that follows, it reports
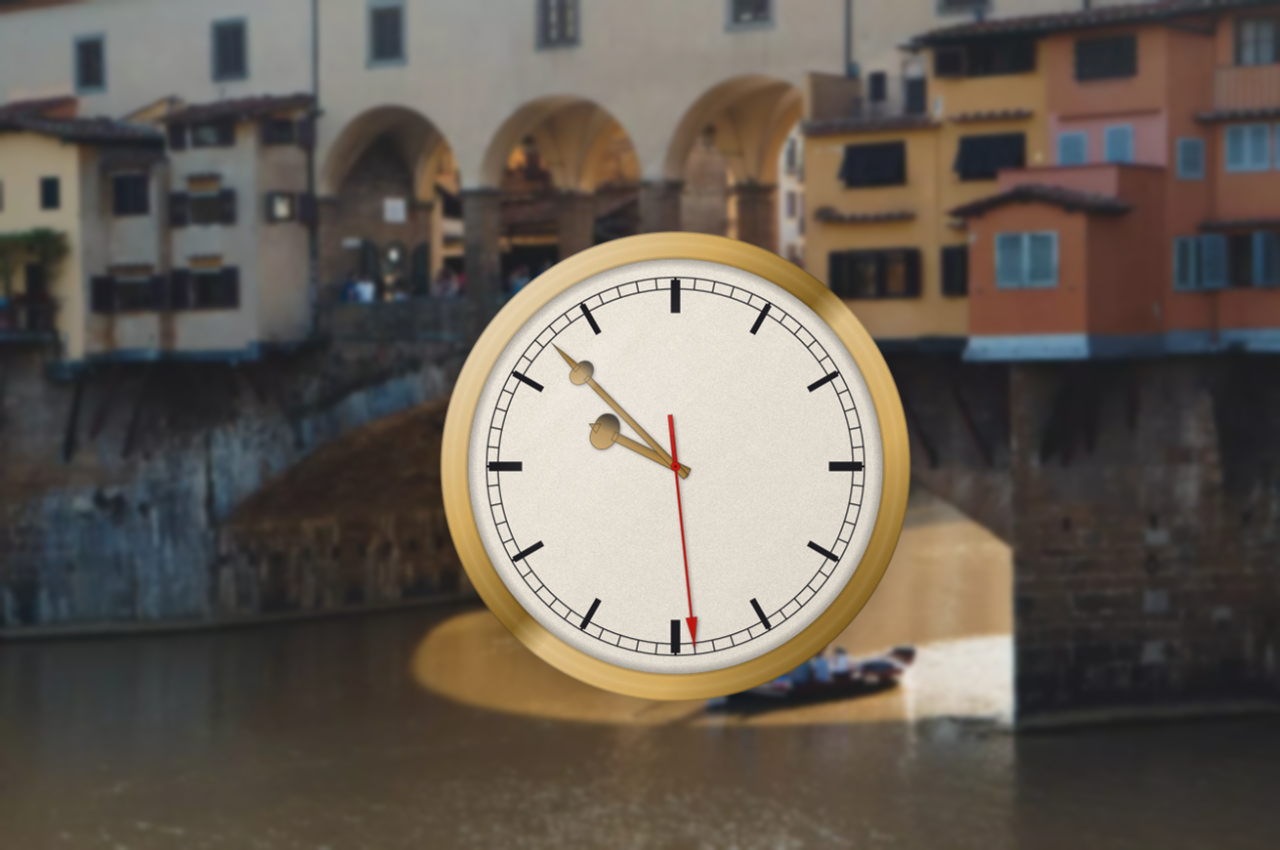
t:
9h52m29s
